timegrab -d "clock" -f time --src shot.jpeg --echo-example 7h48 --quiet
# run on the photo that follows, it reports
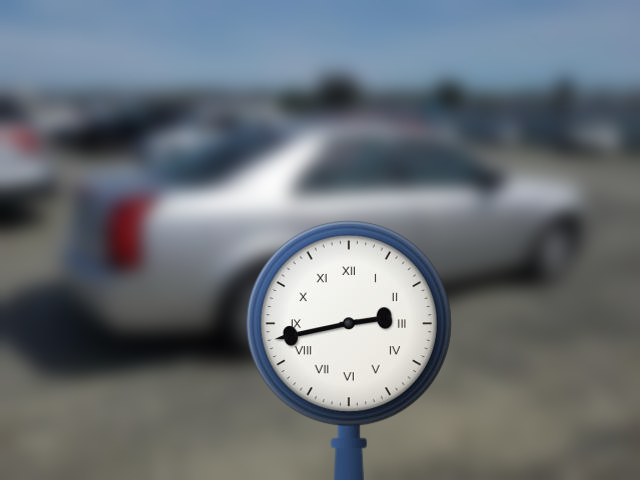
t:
2h43
